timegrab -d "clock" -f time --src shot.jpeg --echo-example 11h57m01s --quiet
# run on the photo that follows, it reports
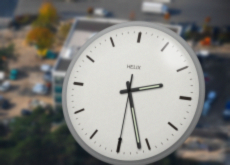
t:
2h26m30s
